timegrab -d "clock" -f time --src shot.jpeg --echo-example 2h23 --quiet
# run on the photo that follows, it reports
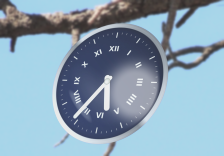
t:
5h36
